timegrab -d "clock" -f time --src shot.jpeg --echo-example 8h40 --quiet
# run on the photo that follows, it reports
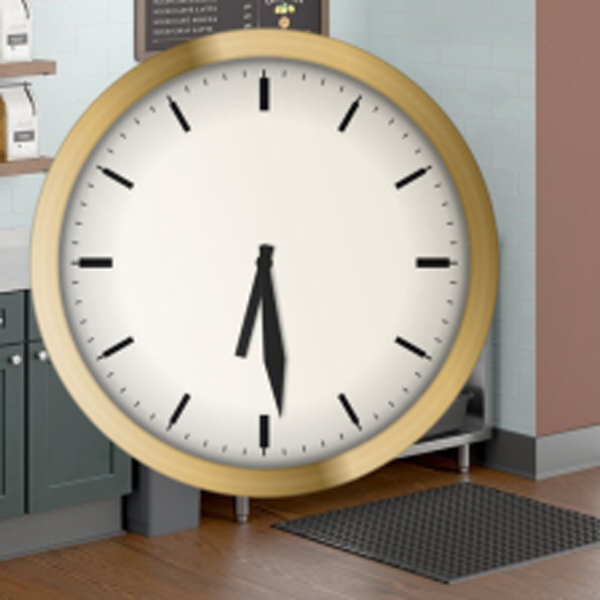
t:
6h29
